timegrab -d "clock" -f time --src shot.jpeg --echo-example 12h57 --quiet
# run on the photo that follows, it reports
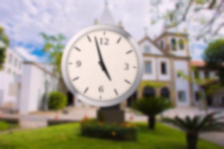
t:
4h57
